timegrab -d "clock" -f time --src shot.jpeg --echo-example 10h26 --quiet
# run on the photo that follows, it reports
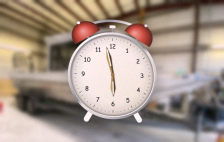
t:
5h58
